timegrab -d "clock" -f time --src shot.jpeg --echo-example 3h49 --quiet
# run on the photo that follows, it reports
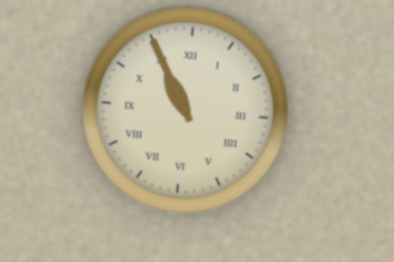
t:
10h55
